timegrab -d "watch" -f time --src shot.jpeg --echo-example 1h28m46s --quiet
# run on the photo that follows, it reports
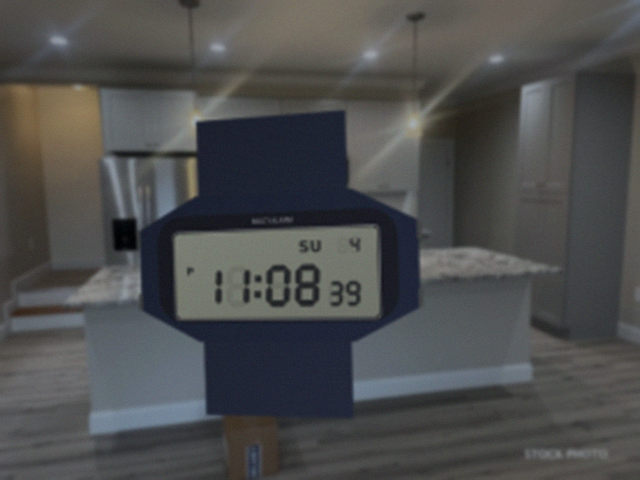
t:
11h08m39s
